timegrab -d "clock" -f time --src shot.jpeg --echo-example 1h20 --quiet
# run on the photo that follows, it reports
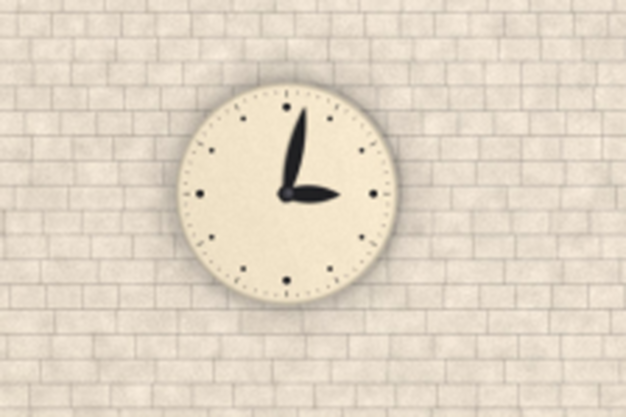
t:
3h02
